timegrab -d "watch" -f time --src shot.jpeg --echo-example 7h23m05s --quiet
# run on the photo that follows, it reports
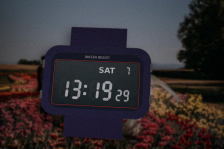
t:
13h19m29s
